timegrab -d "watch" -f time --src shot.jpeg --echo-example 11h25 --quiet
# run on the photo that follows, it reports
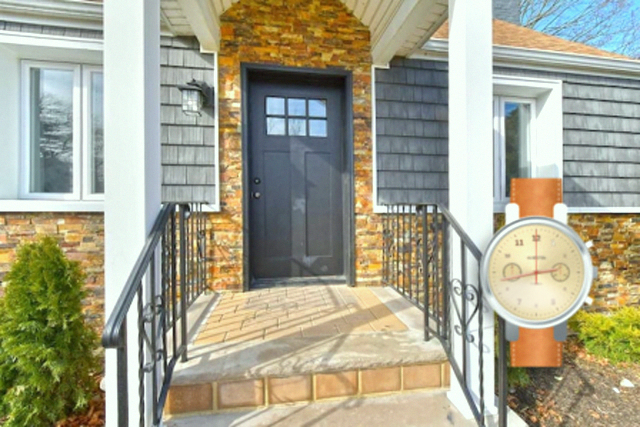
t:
2h43
